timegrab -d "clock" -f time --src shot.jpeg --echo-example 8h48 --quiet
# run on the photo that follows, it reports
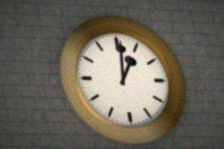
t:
1h01
